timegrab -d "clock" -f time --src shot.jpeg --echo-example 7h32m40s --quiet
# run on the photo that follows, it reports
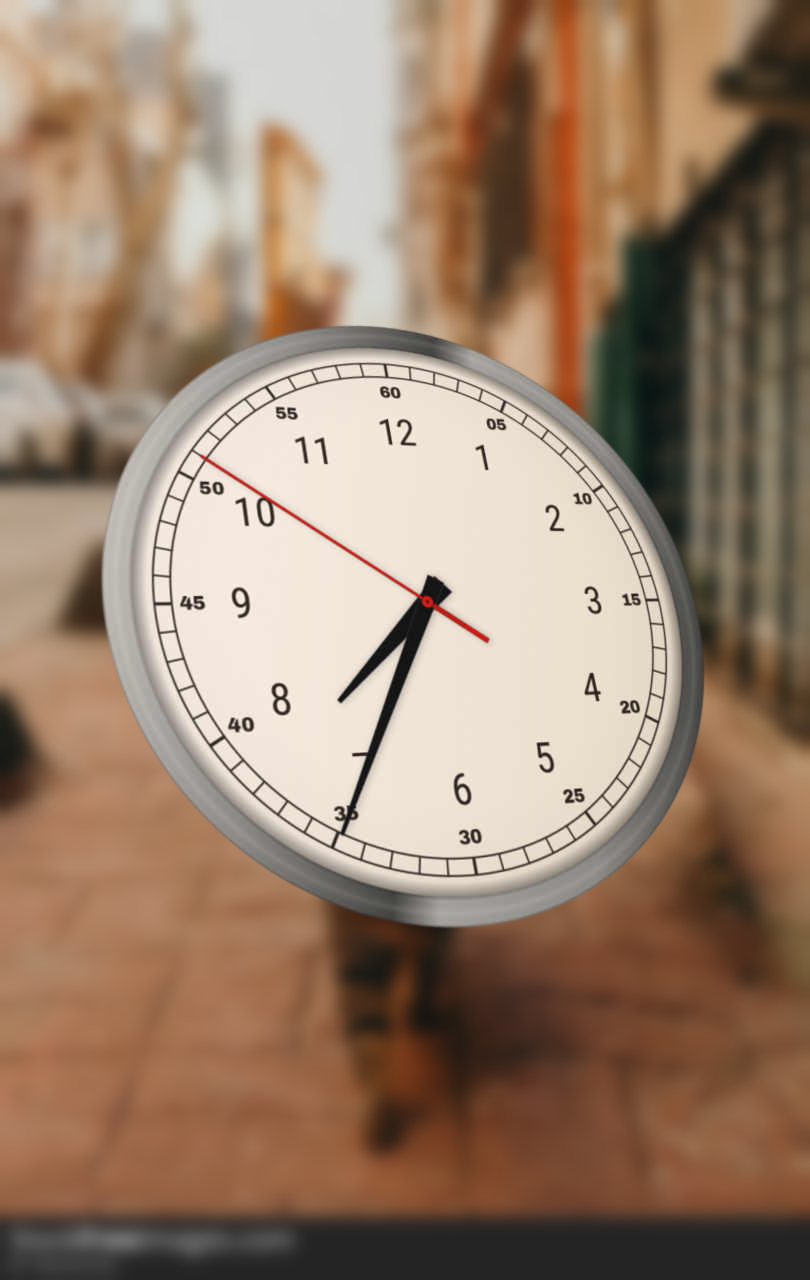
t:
7h34m51s
